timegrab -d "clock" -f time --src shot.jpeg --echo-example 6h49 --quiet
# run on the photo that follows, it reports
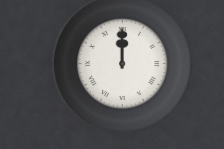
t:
12h00
